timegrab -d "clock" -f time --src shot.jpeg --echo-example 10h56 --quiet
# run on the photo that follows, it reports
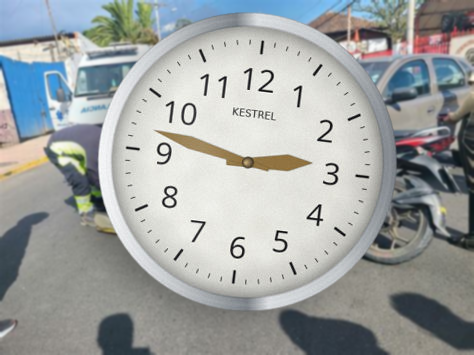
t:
2h47
